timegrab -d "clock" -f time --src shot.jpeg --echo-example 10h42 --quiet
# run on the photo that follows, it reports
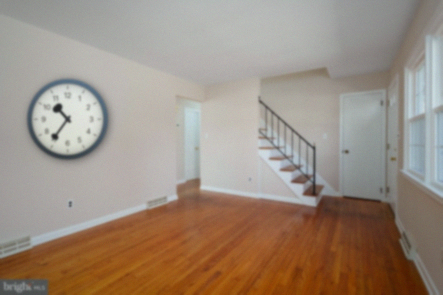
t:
10h36
